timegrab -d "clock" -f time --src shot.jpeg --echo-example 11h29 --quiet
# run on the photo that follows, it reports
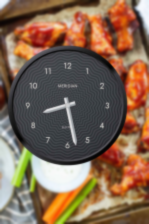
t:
8h28
